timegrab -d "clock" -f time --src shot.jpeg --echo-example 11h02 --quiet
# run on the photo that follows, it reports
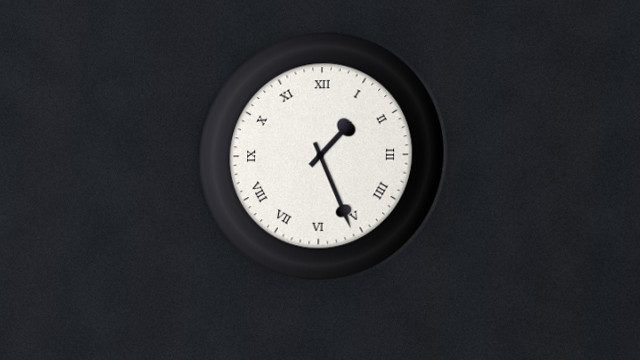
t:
1h26
